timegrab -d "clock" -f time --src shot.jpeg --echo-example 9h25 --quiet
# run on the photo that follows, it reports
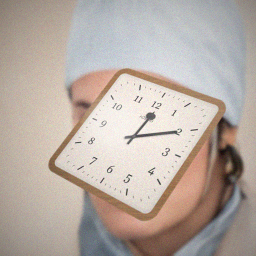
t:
12h10
